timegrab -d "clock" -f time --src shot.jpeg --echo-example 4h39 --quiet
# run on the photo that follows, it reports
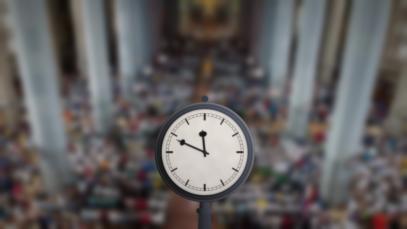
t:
11h49
